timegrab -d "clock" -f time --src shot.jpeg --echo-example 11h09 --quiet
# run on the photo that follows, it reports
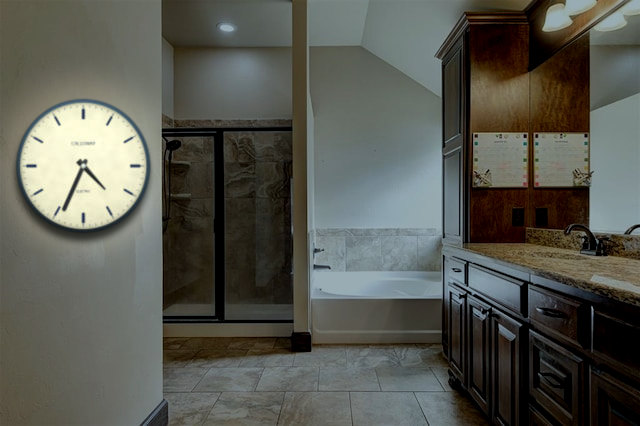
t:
4h34
